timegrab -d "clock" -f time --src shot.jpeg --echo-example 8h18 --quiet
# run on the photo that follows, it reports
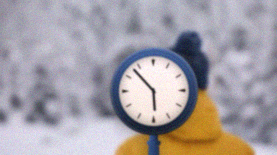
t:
5h53
